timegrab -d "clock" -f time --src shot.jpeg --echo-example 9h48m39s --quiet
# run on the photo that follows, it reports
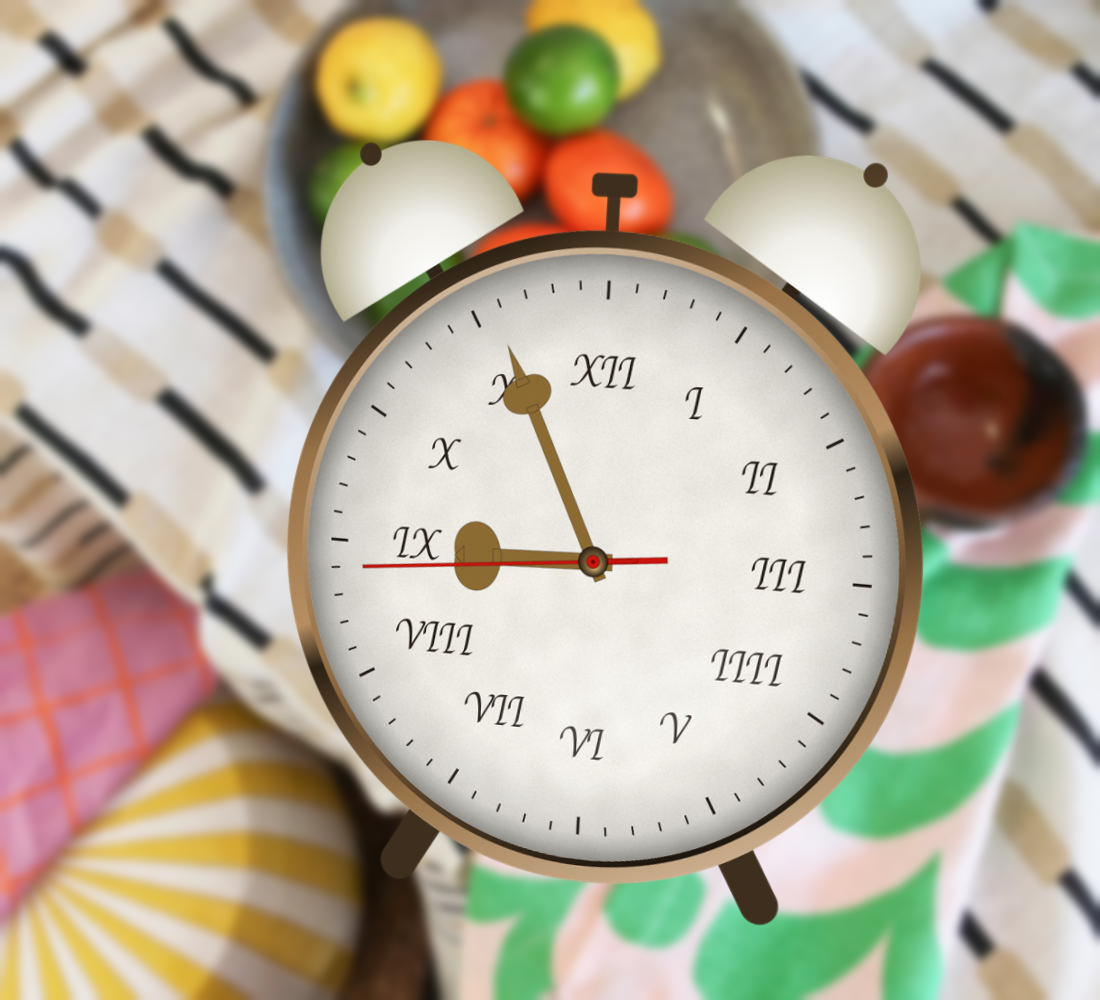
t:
8h55m44s
